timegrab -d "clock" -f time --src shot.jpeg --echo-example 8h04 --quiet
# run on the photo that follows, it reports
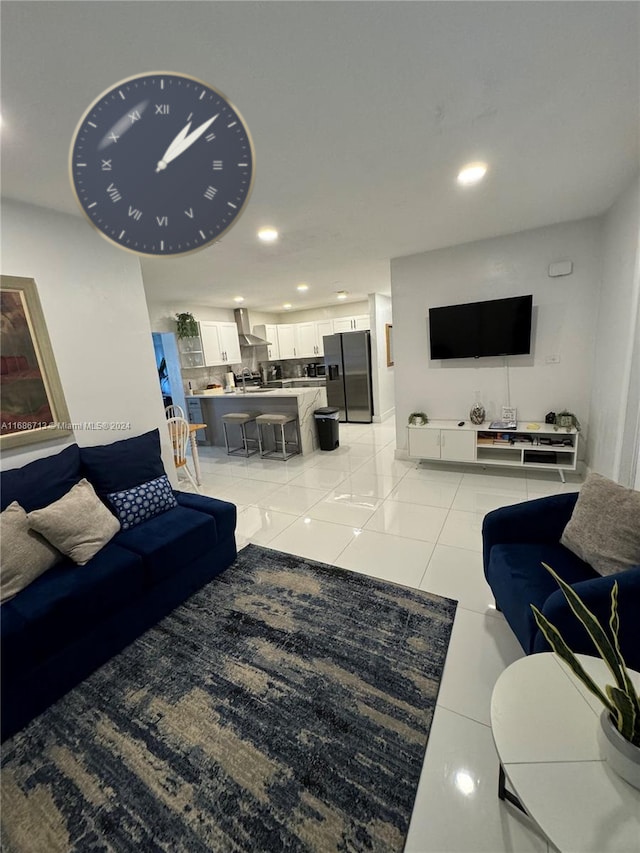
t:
1h08
